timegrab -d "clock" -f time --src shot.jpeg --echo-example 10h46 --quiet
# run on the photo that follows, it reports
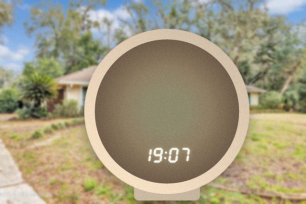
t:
19h07
